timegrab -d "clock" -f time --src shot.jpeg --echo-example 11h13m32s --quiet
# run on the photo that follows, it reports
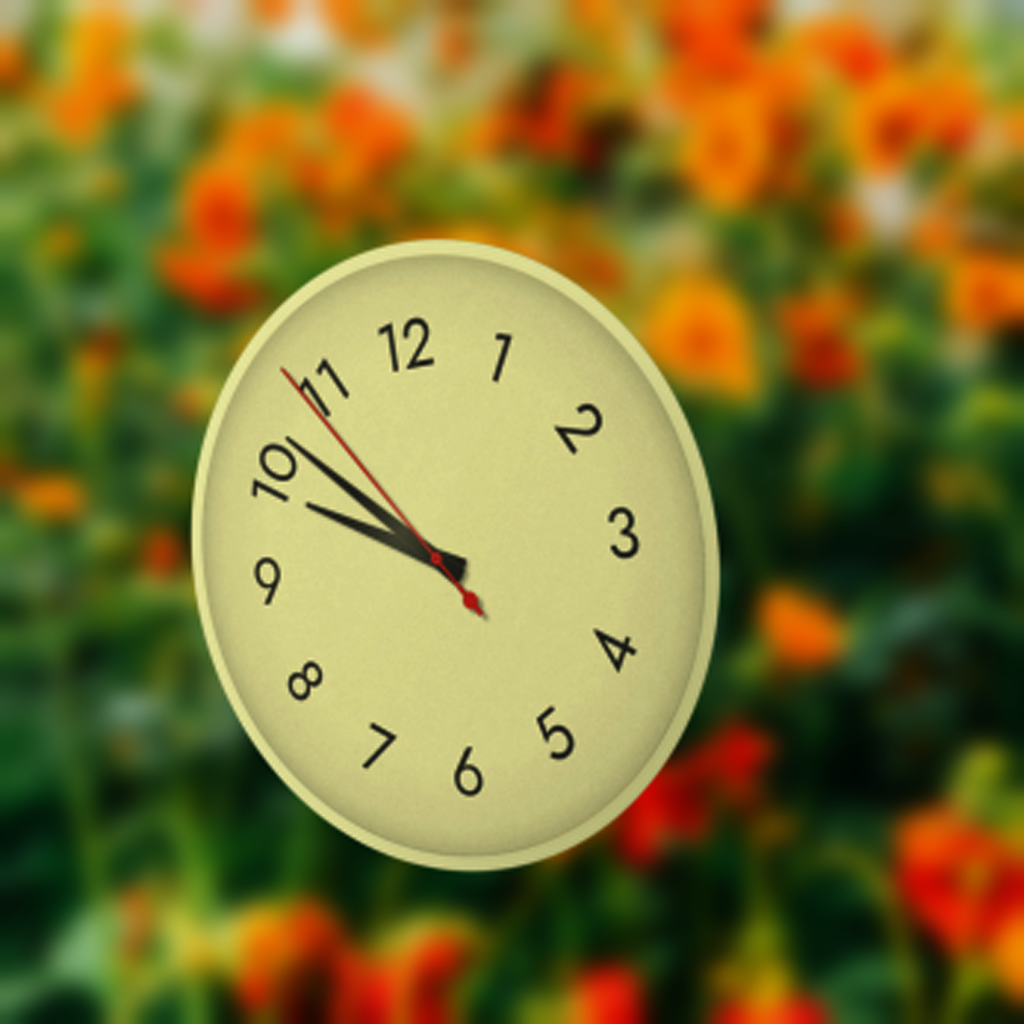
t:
9h51m54s
